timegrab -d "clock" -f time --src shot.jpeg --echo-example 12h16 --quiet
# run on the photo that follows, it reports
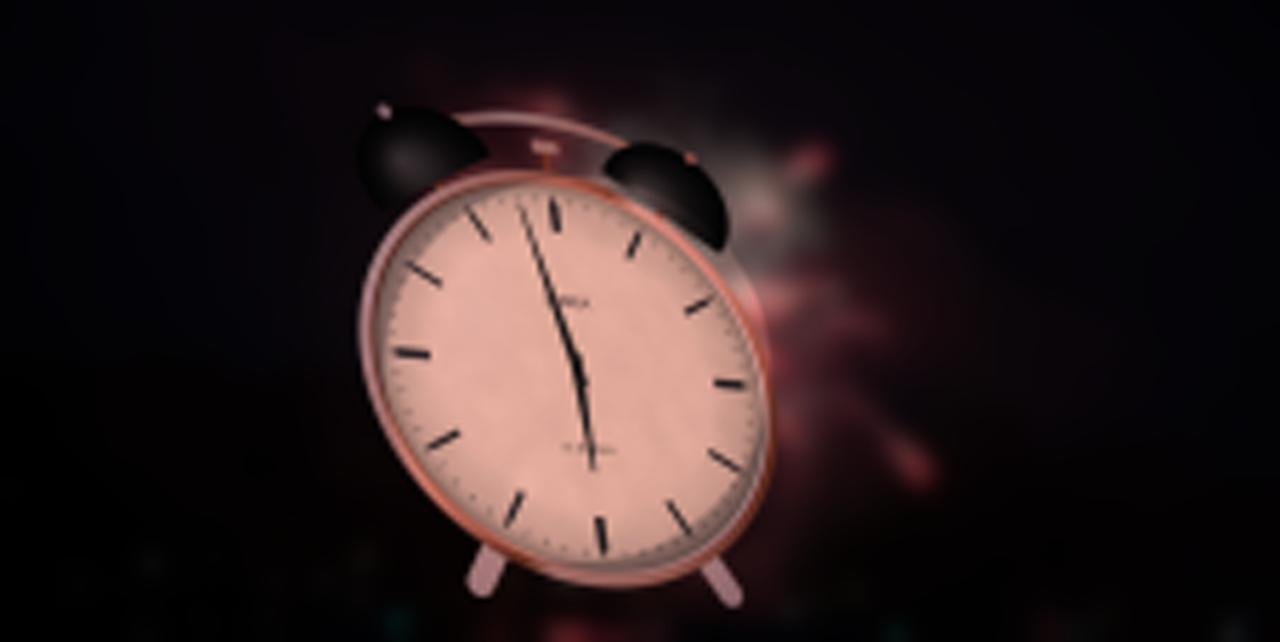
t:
5h58
